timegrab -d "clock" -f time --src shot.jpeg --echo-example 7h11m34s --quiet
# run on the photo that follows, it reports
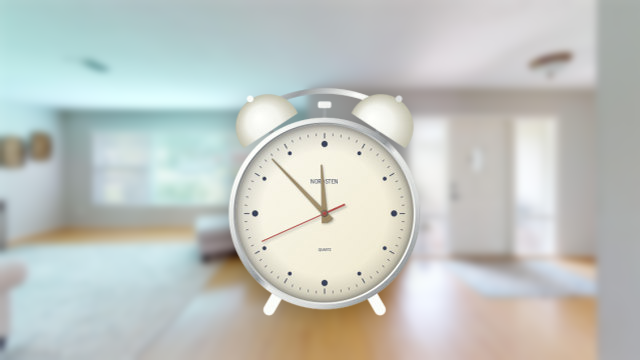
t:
11h52m41s
